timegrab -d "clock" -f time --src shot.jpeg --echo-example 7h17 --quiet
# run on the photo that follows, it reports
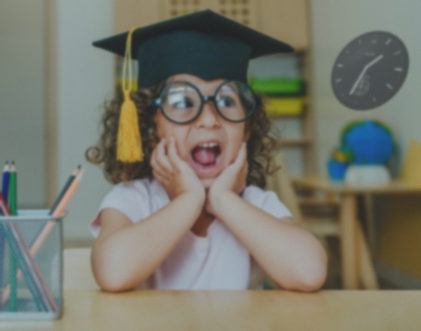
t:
1h33
